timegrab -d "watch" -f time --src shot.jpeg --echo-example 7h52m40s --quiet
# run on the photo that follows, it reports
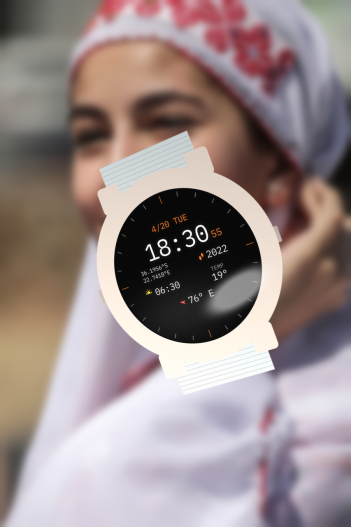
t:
18h30m55s
